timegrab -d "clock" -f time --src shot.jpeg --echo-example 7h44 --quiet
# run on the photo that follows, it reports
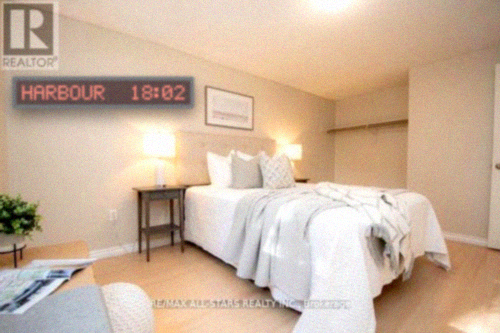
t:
18h02
